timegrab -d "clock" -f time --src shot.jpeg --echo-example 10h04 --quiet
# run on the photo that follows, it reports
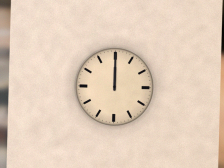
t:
12h00
